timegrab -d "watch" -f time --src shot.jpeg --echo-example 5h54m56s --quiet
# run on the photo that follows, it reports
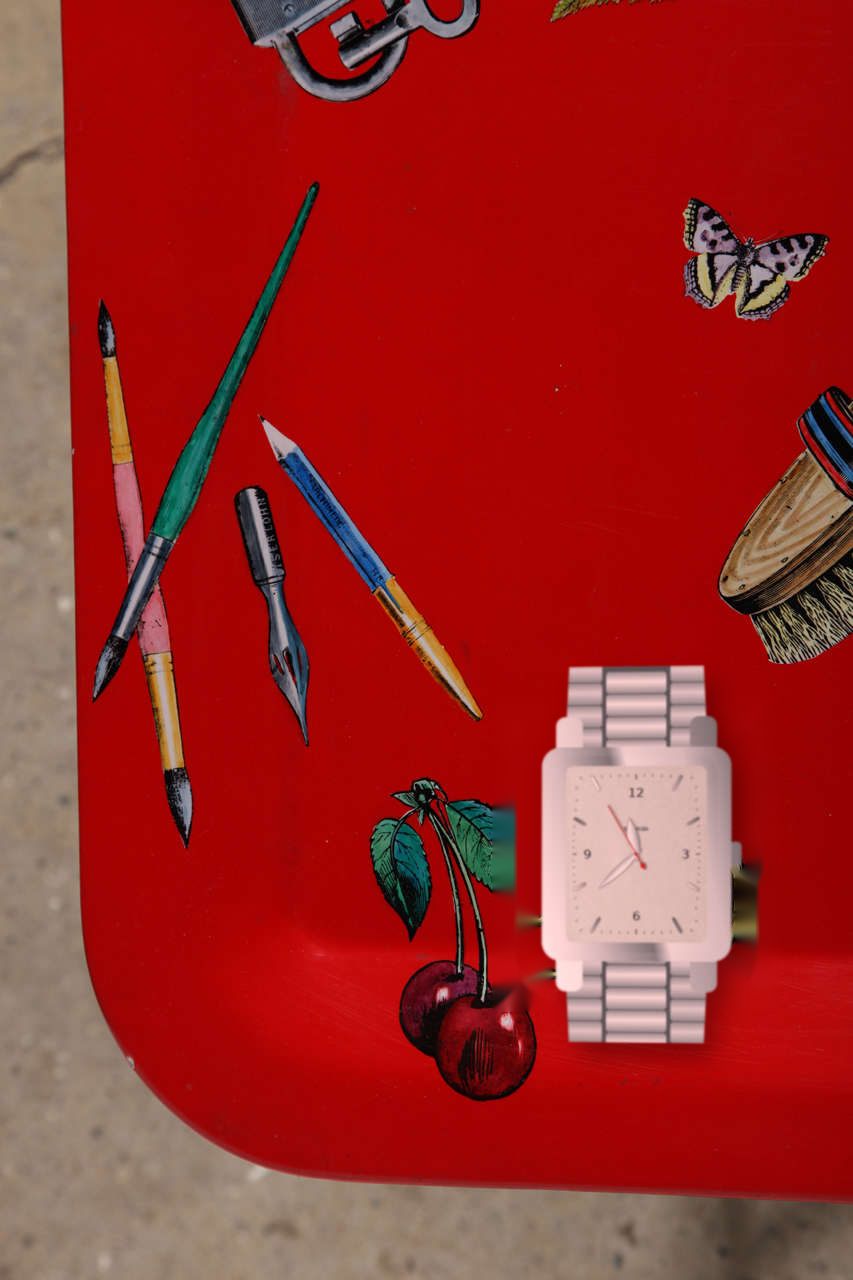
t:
11h37m55s
